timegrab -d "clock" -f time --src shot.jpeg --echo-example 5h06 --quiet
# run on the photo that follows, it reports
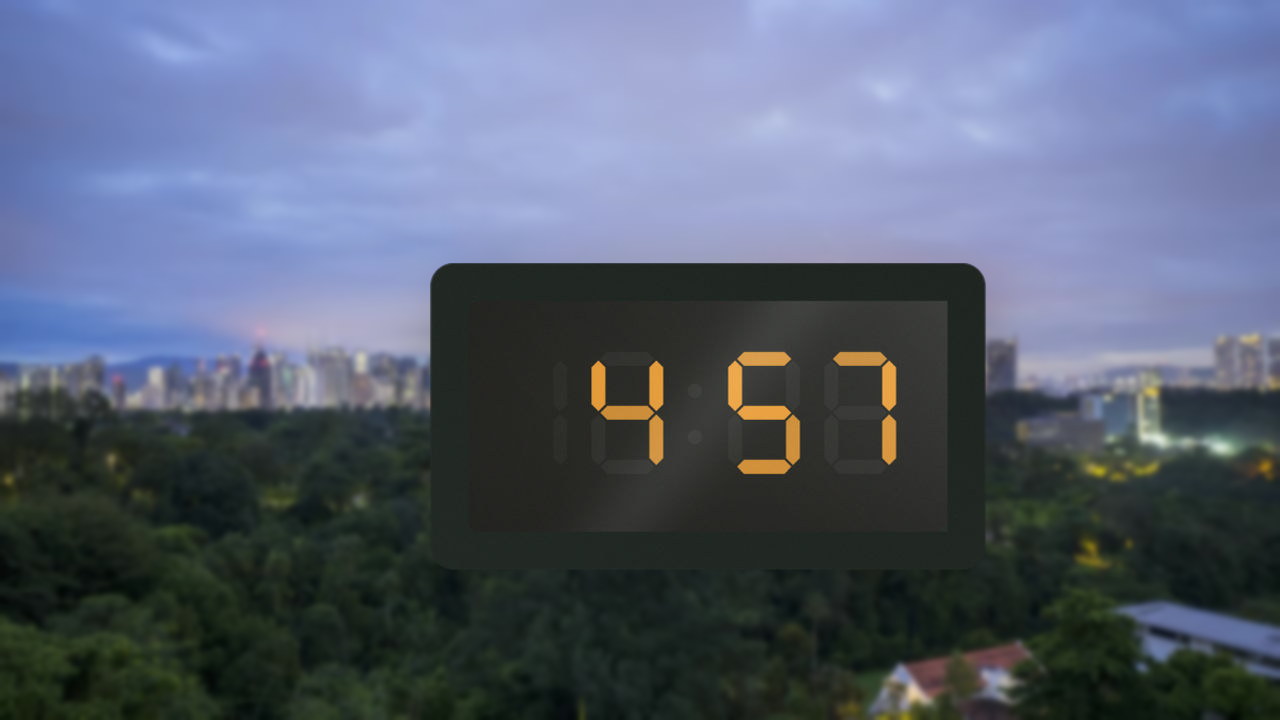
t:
4h57
